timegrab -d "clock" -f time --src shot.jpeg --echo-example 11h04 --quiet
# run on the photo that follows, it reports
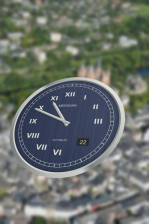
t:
10h49
